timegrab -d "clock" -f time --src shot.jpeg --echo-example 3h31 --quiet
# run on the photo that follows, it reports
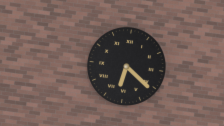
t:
6h21
